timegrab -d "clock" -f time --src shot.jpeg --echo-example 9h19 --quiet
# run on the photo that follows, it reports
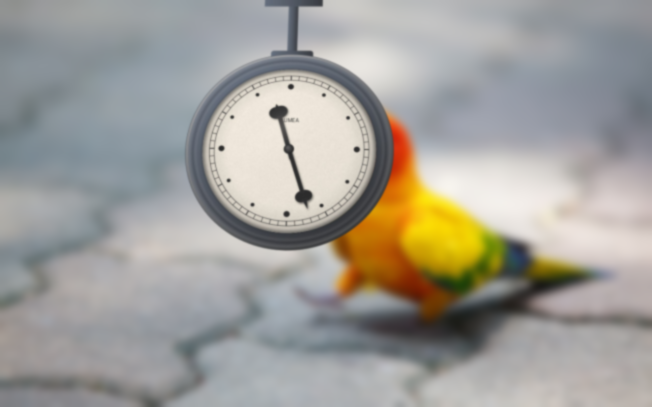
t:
11h27
